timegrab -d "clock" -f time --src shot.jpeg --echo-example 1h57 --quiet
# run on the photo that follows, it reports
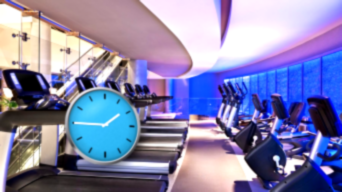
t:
1h45
